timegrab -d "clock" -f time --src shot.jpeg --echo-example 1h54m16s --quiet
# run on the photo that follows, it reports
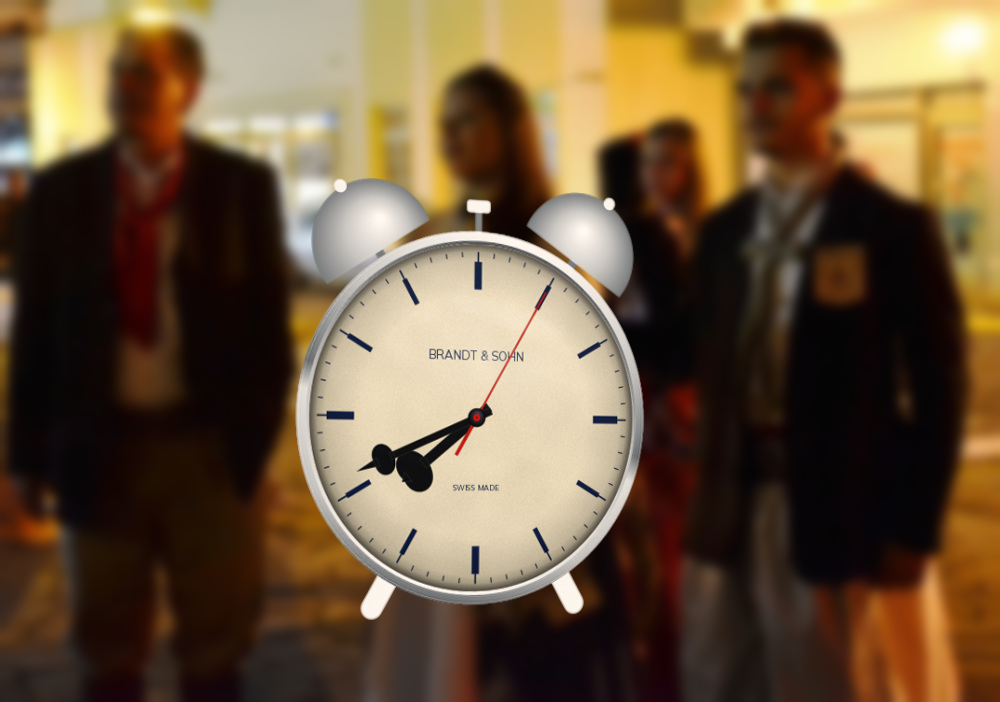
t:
7h41m05s
